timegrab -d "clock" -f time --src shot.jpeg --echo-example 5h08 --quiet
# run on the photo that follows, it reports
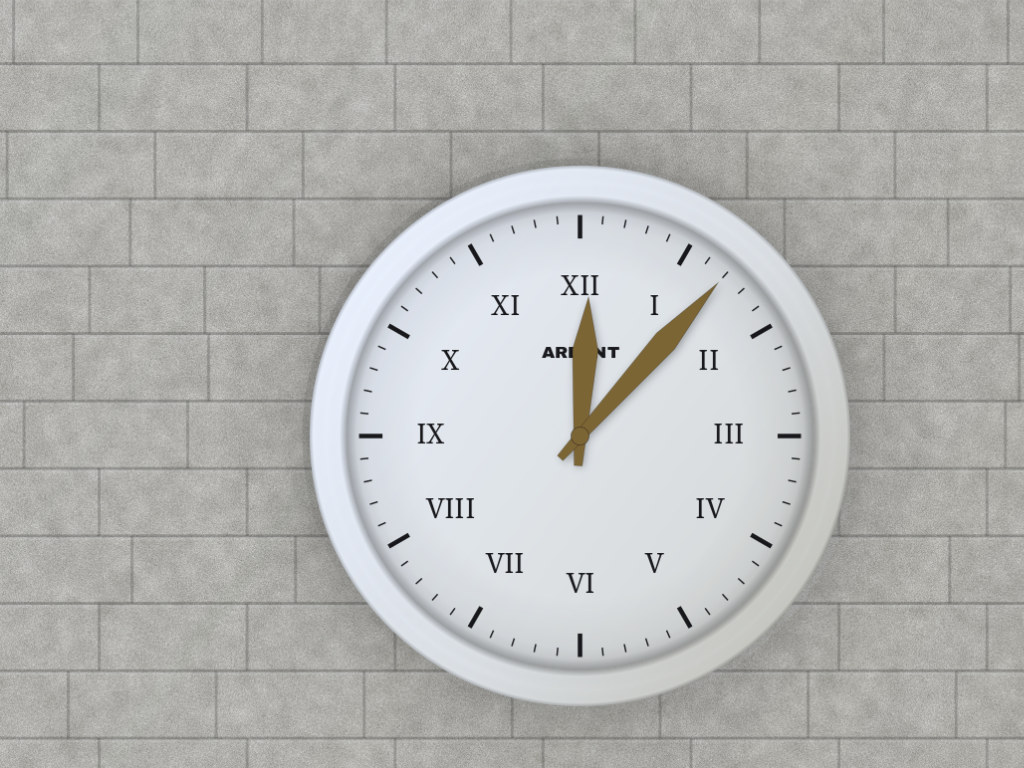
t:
12h07
